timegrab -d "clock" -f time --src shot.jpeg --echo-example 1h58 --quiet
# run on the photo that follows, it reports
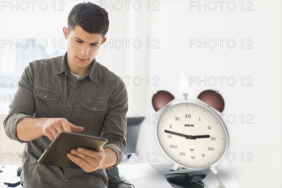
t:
2h47
